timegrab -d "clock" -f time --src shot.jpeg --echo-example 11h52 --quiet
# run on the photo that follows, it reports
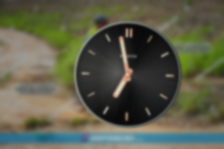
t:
6h58
